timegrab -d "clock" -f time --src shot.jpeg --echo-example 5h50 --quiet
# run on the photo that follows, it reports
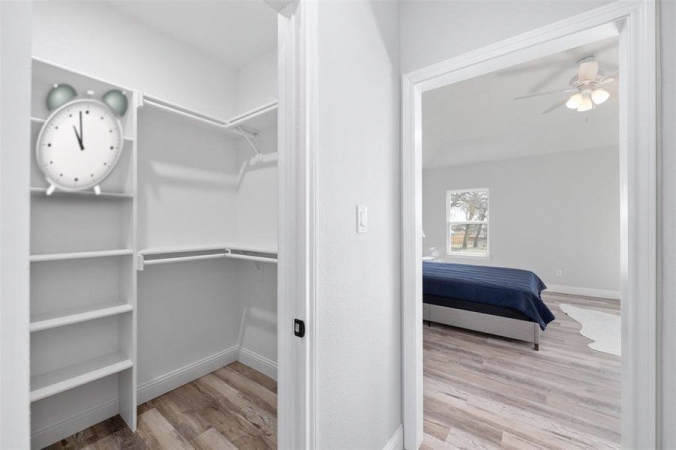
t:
10h58
